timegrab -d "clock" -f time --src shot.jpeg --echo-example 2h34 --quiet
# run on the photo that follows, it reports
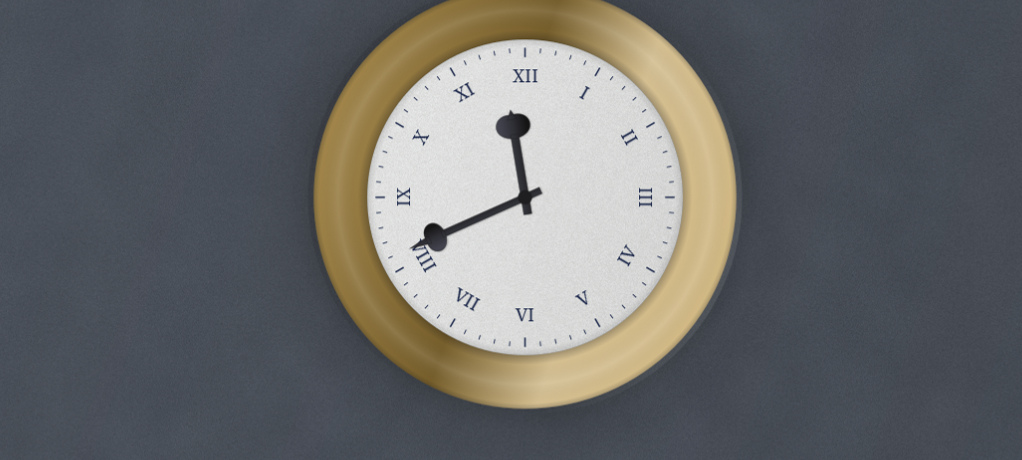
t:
11h41
